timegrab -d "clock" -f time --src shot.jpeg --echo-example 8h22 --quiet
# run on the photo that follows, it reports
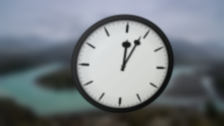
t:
12h04
